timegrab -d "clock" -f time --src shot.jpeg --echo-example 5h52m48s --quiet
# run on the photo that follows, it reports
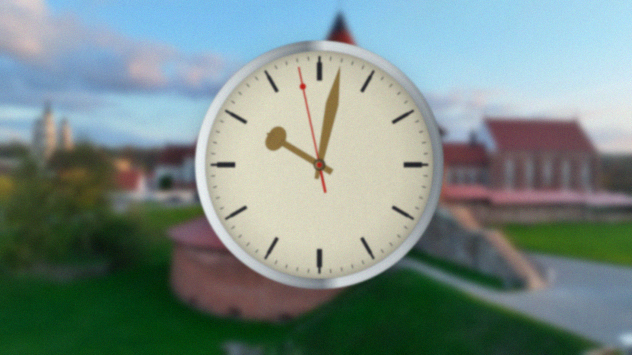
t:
10h01m58s
